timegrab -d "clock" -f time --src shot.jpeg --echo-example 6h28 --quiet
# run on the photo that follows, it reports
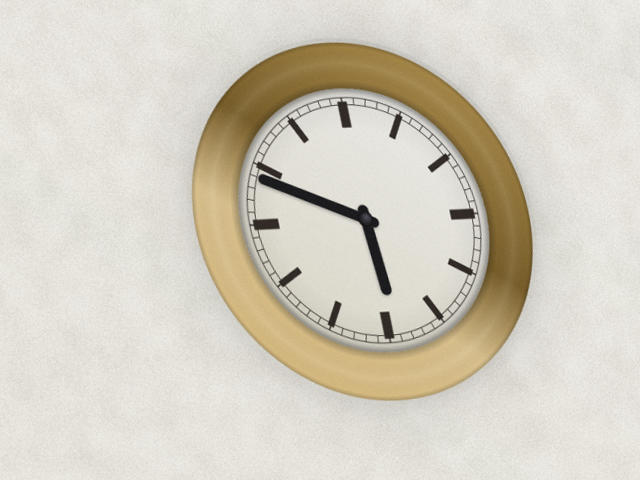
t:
5h49
